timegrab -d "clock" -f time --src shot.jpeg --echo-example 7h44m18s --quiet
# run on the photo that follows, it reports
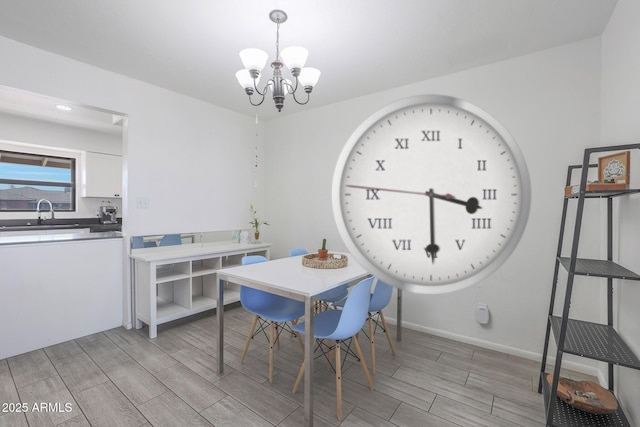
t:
3h29m46s
